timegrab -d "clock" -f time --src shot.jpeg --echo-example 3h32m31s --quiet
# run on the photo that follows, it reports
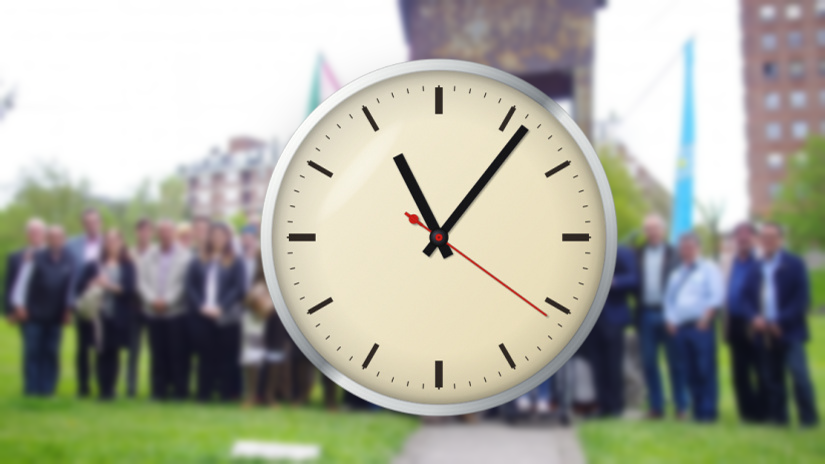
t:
11h06m21s
